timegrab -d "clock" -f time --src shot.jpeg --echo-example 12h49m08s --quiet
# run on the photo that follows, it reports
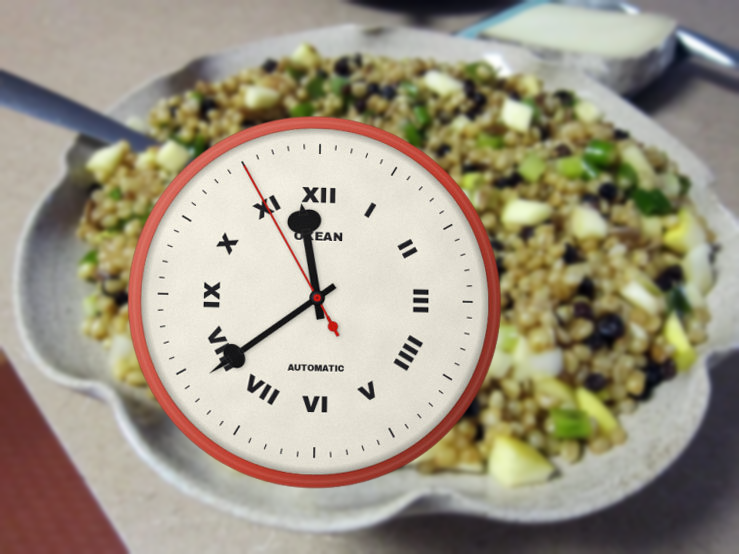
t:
11h38m55s
